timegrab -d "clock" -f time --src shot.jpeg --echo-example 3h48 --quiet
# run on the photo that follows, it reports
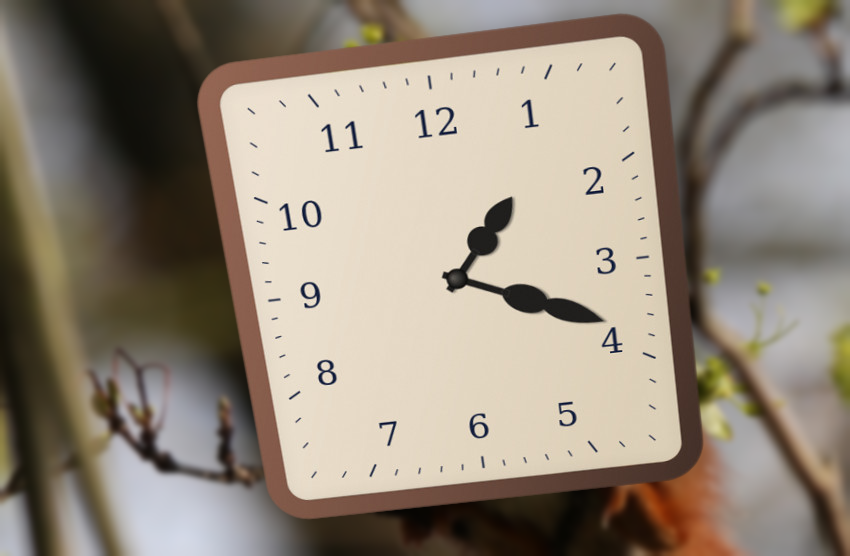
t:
1h19
